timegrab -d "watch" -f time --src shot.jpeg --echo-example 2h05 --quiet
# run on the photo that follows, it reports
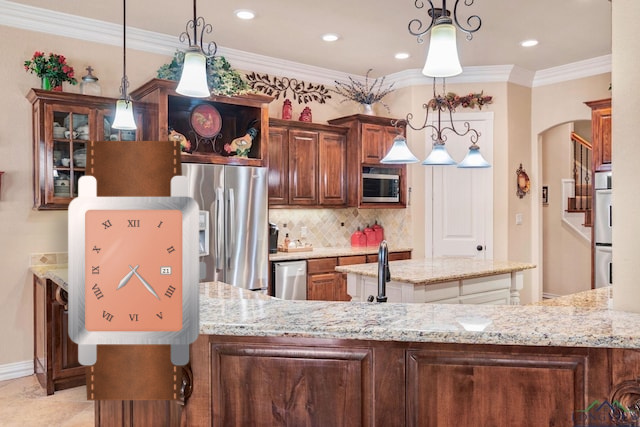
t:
7h23
